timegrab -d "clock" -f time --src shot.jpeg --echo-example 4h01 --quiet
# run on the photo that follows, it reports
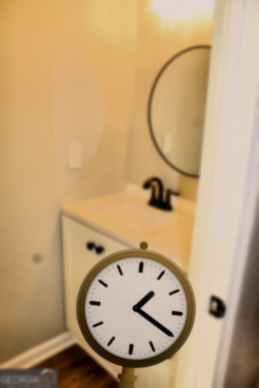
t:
1h20
